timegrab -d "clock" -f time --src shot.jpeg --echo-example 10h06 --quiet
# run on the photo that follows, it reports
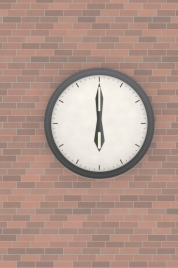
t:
6h00
